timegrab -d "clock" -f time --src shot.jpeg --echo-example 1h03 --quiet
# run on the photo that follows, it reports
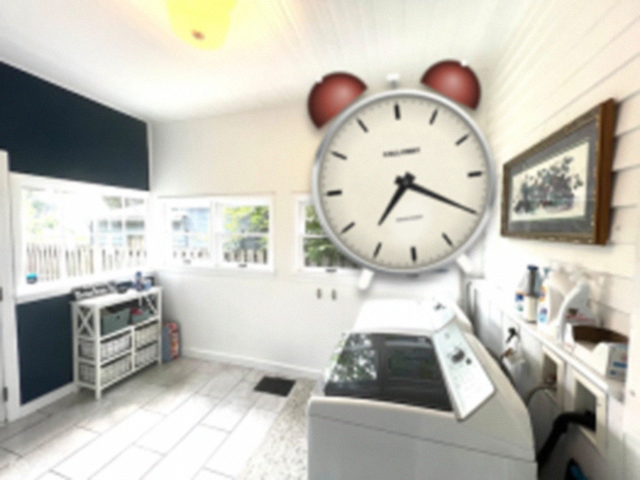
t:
7h20
